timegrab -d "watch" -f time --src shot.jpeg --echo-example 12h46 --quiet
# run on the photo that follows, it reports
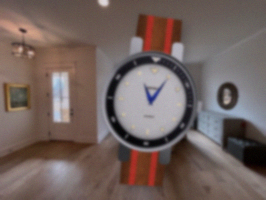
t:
11h05
